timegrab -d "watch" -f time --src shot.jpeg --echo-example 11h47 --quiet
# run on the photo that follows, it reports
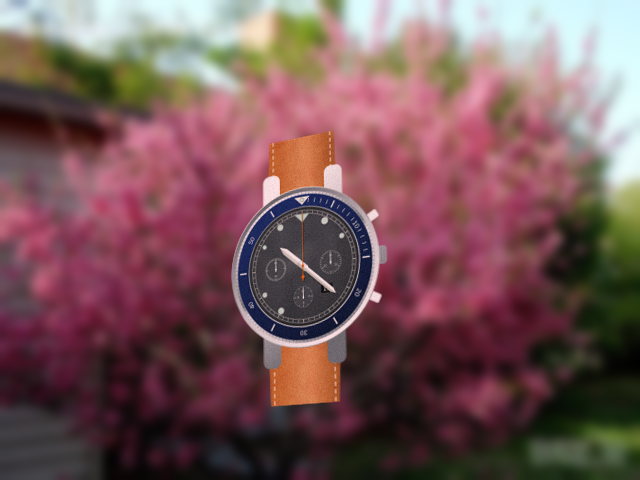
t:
10h22
